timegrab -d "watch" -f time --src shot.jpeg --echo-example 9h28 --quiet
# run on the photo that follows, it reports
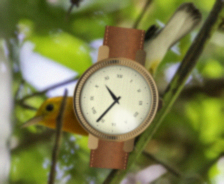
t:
10h36
